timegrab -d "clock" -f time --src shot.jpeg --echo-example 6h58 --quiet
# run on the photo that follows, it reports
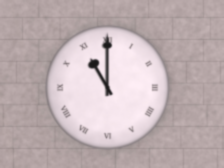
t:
11h00
